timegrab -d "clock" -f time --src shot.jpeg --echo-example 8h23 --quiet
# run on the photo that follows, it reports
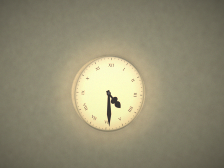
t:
4h29
